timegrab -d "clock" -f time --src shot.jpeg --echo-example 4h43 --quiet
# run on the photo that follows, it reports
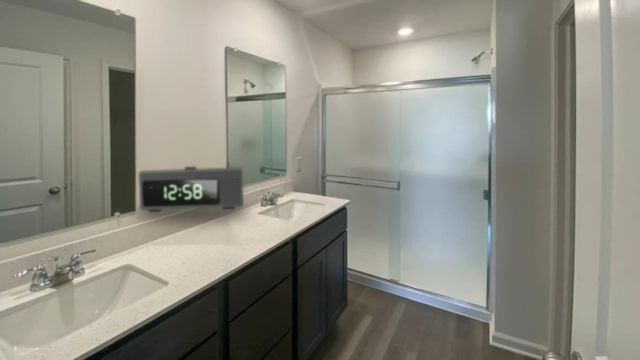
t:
12h58
